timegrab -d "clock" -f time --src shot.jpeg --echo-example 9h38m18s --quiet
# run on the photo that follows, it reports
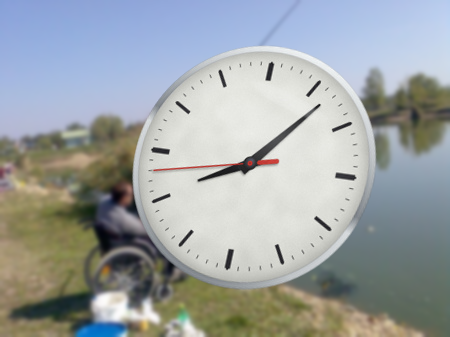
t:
8h06m43s
